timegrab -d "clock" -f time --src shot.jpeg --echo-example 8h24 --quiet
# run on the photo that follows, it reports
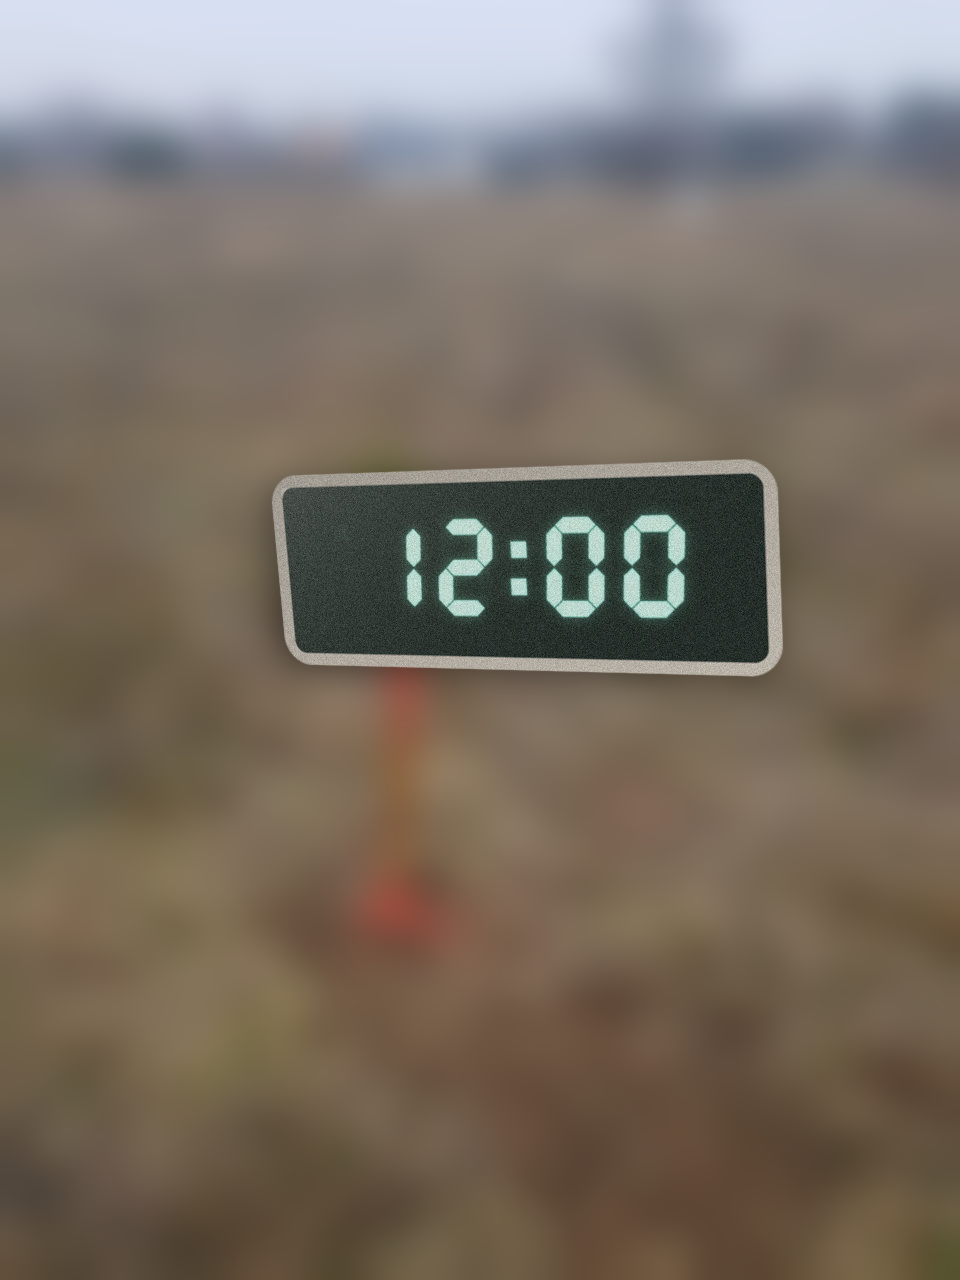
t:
12h00
